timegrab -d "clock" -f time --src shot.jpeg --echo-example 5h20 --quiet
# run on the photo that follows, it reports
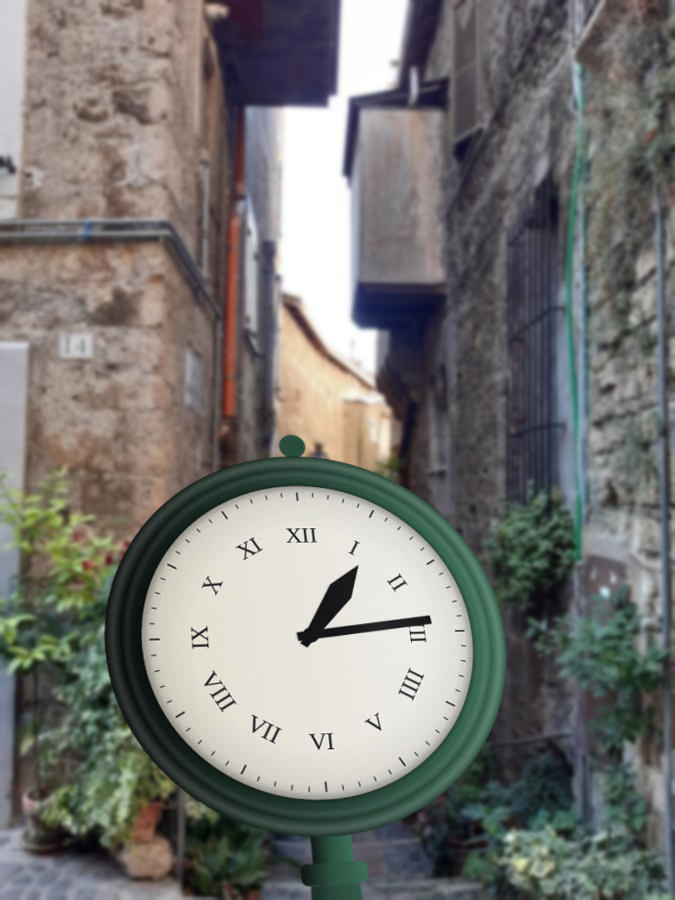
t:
1h14
